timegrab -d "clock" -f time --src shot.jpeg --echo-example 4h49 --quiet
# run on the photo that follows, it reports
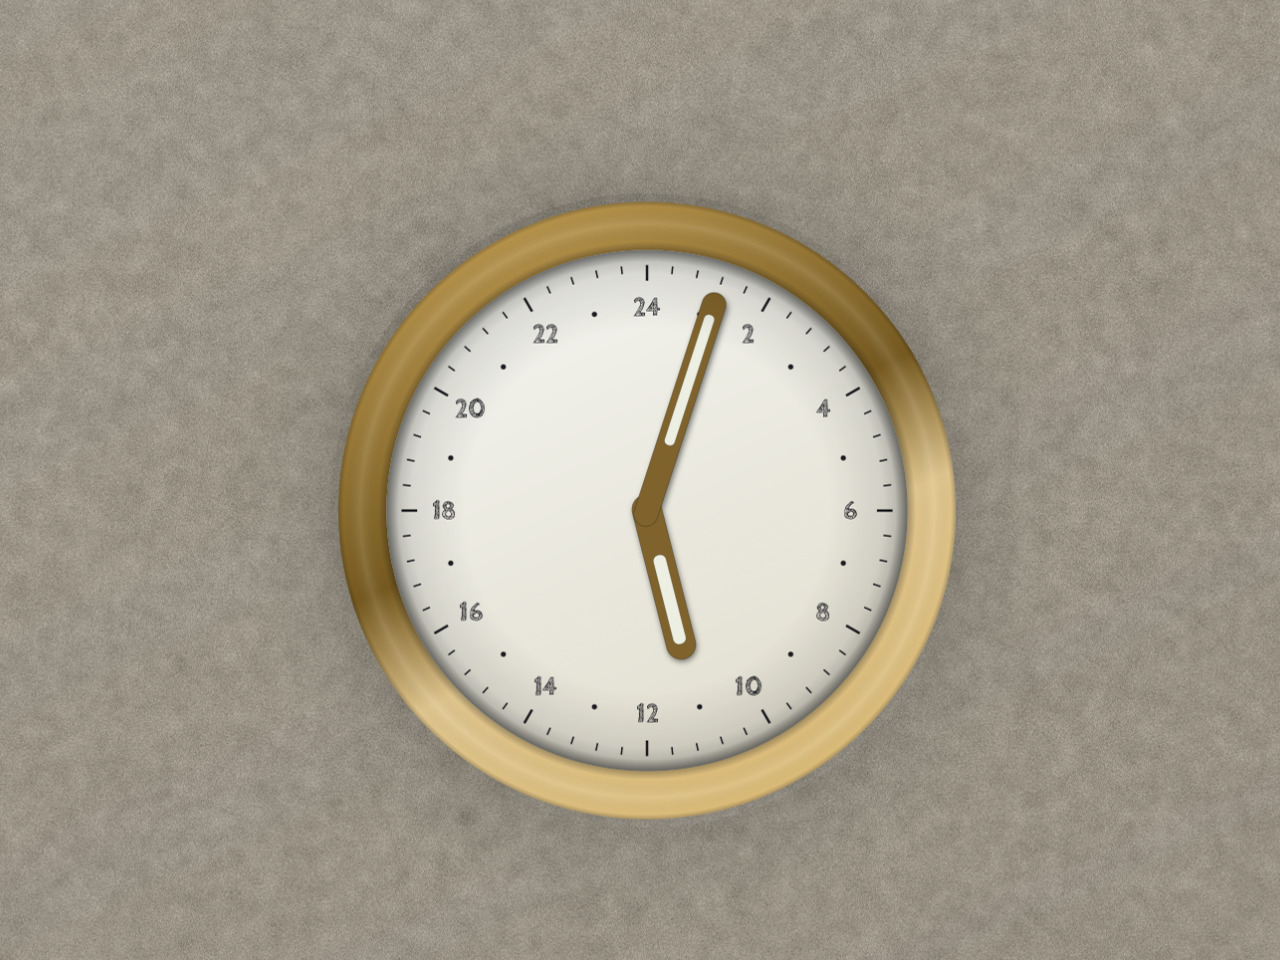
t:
11h03
